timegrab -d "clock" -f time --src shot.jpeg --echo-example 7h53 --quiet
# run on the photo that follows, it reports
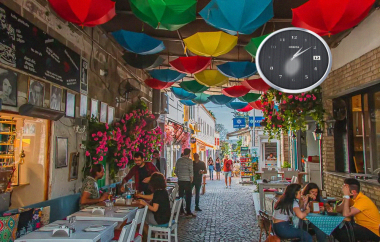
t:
1h09
